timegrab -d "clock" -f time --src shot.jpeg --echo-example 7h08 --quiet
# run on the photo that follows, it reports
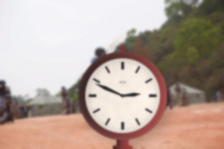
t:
2h49
